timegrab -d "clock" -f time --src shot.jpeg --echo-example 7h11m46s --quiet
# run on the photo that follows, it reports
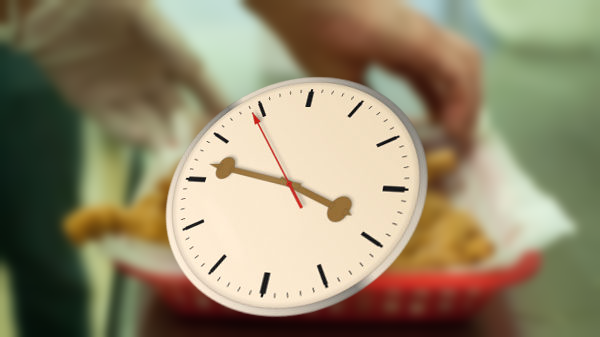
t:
3h46m54s
